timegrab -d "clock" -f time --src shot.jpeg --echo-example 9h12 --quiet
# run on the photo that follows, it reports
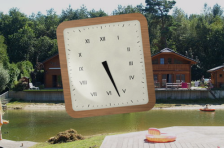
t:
5h27
